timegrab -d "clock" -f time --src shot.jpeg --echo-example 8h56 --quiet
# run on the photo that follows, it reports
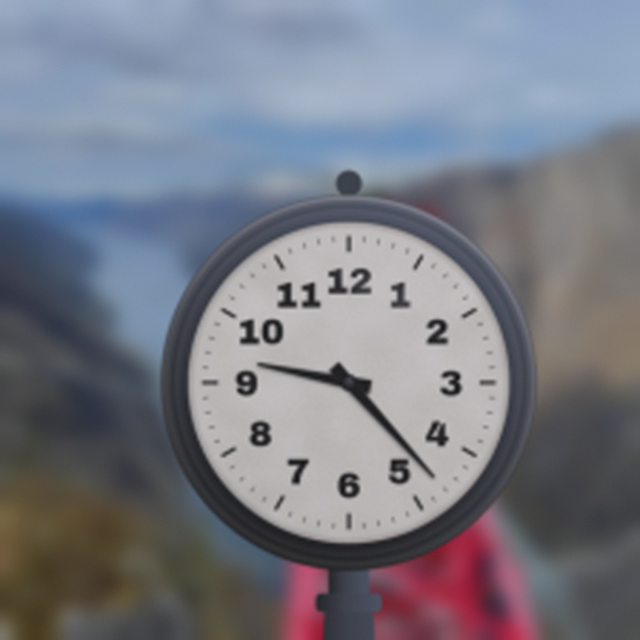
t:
9h23
